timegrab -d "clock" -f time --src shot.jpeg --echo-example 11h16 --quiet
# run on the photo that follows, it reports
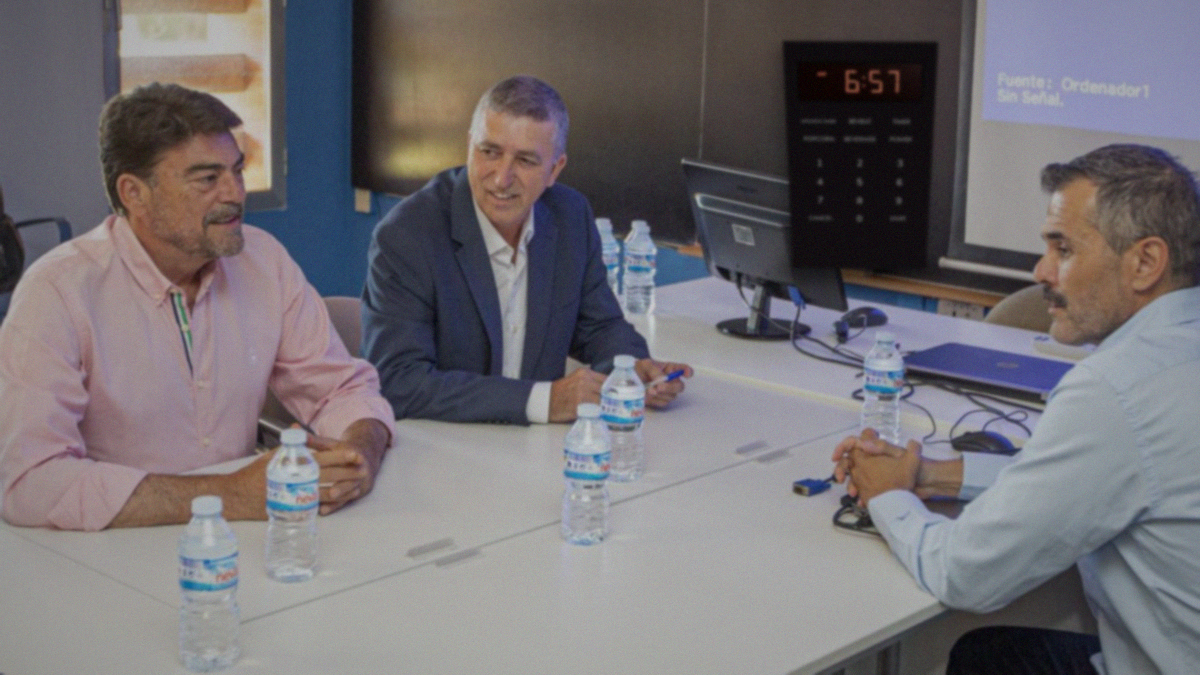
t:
6h57
